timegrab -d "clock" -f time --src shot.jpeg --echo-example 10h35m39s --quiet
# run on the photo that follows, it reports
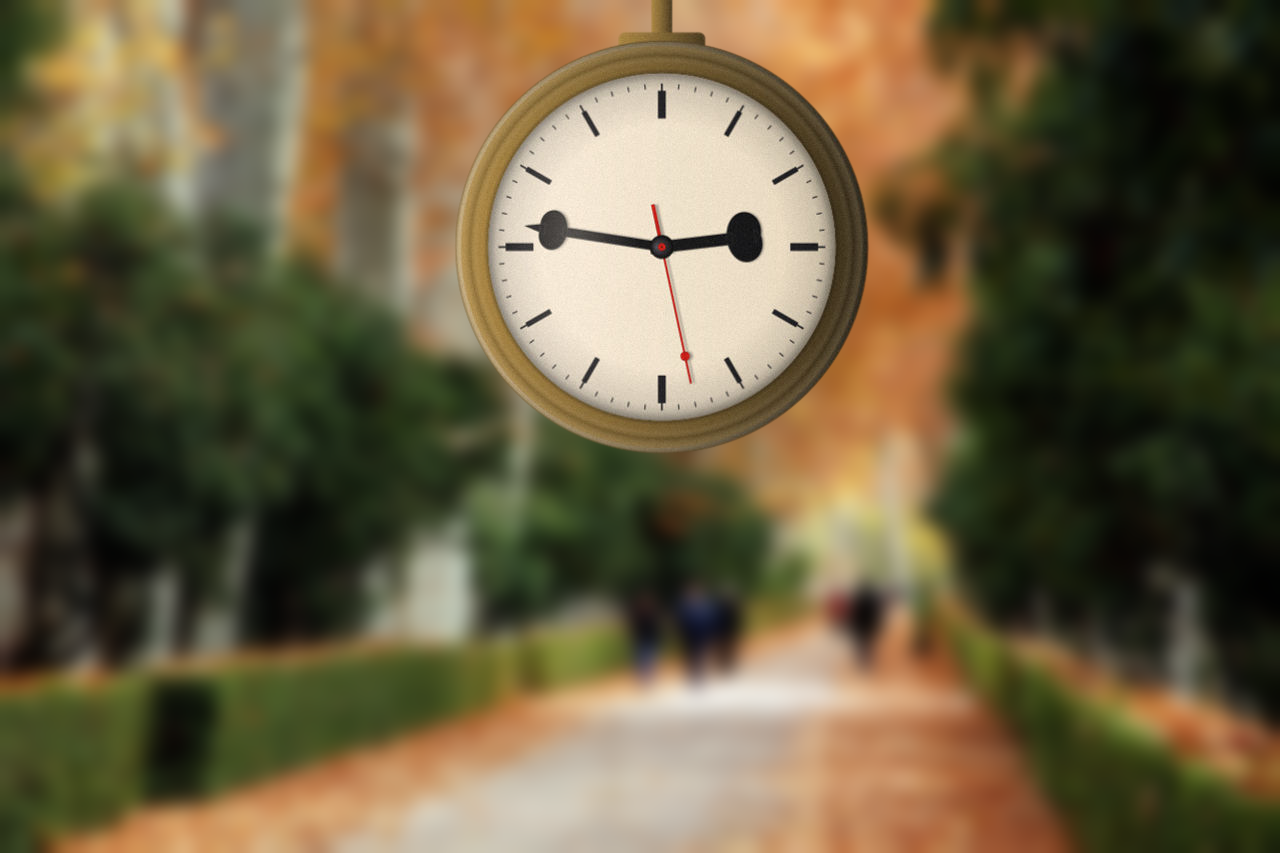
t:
2h46m28s
